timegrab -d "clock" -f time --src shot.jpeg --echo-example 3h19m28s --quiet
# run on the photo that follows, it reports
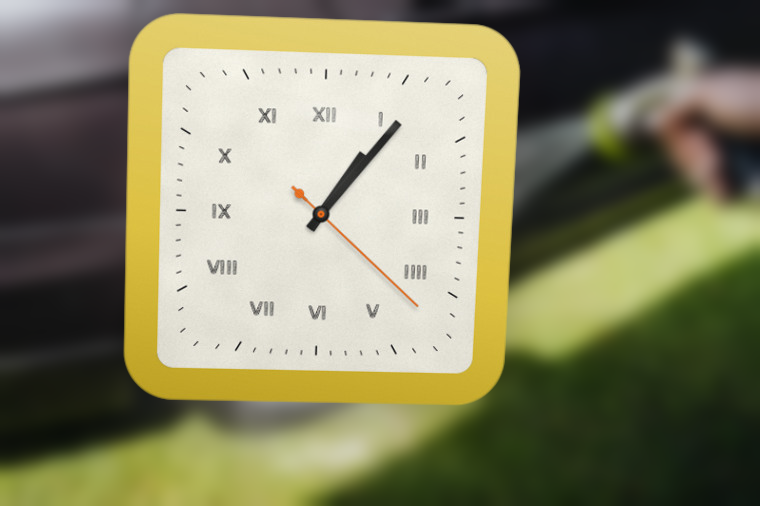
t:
1h06m22s
